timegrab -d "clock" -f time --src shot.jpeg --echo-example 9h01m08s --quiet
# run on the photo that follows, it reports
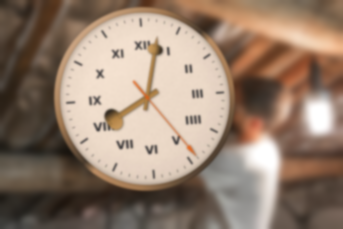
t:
8h02m24s
